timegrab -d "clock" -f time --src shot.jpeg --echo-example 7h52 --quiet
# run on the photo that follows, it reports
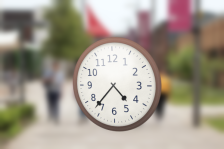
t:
4h37
